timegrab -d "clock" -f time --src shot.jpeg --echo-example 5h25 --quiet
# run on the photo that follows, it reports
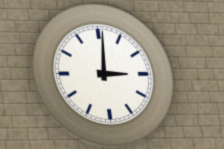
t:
3h01
